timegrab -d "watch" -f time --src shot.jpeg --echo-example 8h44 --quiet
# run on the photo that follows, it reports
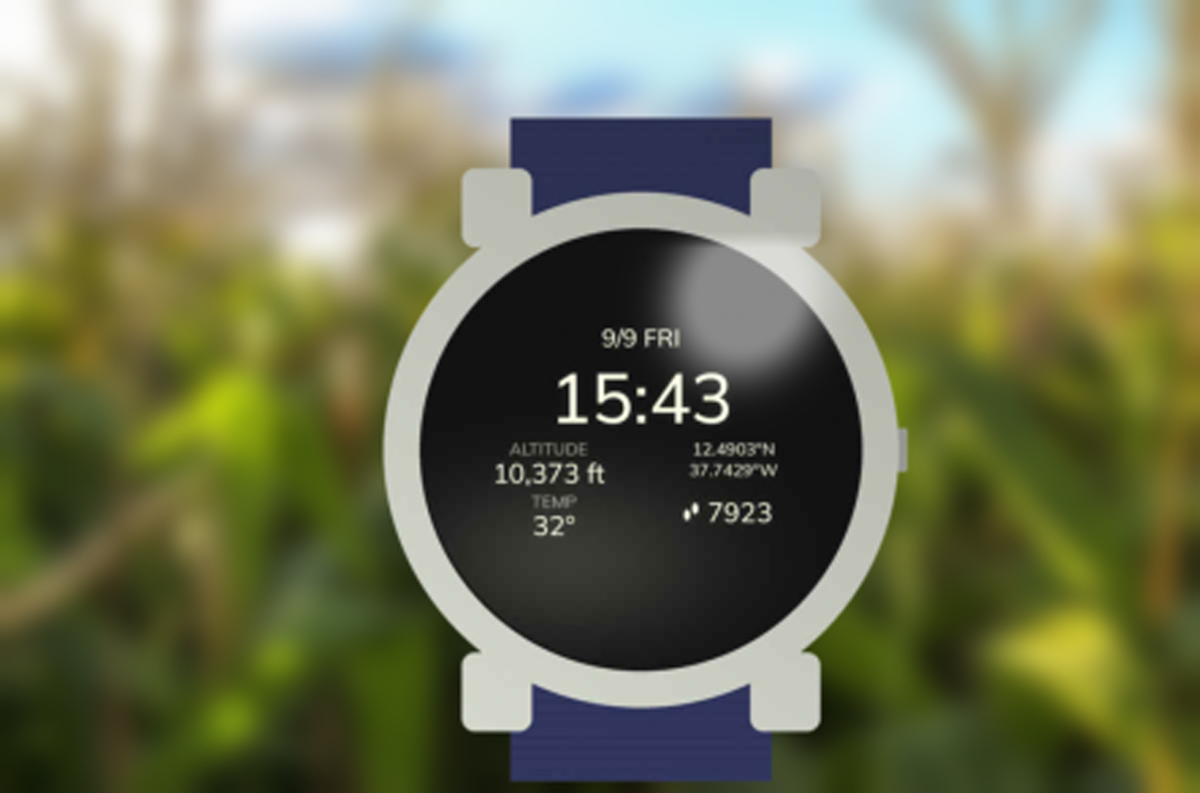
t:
15h43
